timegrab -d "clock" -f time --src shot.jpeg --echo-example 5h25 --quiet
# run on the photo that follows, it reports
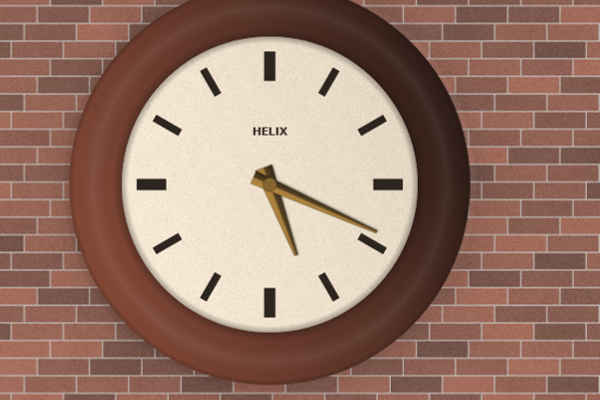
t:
5h19
